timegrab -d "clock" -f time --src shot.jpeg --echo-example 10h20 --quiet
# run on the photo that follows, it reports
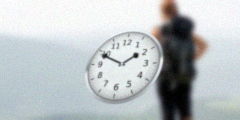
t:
1h49
